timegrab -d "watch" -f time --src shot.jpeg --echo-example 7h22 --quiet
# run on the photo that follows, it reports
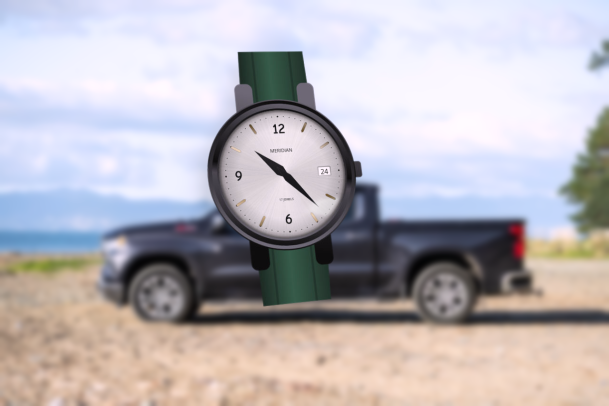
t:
10h23
